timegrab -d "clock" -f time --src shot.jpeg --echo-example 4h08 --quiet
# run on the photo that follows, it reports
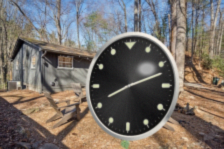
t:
8h12
